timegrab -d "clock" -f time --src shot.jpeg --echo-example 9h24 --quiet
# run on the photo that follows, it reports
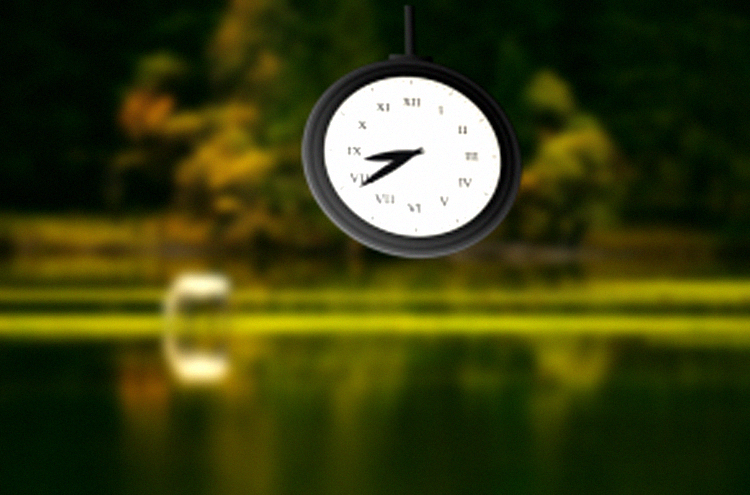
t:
8h39
